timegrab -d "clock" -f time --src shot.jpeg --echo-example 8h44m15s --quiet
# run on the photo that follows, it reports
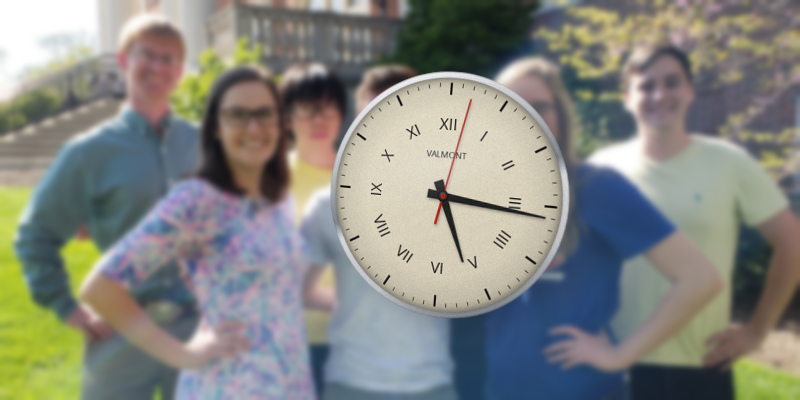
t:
5h16m02s
